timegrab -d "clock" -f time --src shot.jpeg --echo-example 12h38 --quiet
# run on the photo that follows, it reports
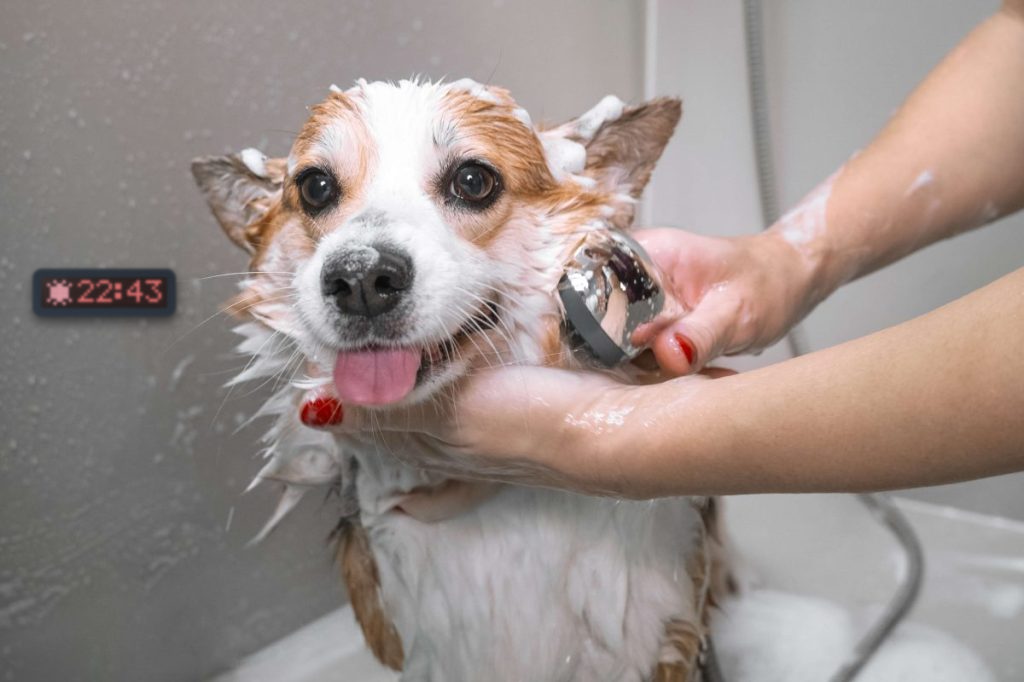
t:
22h43
